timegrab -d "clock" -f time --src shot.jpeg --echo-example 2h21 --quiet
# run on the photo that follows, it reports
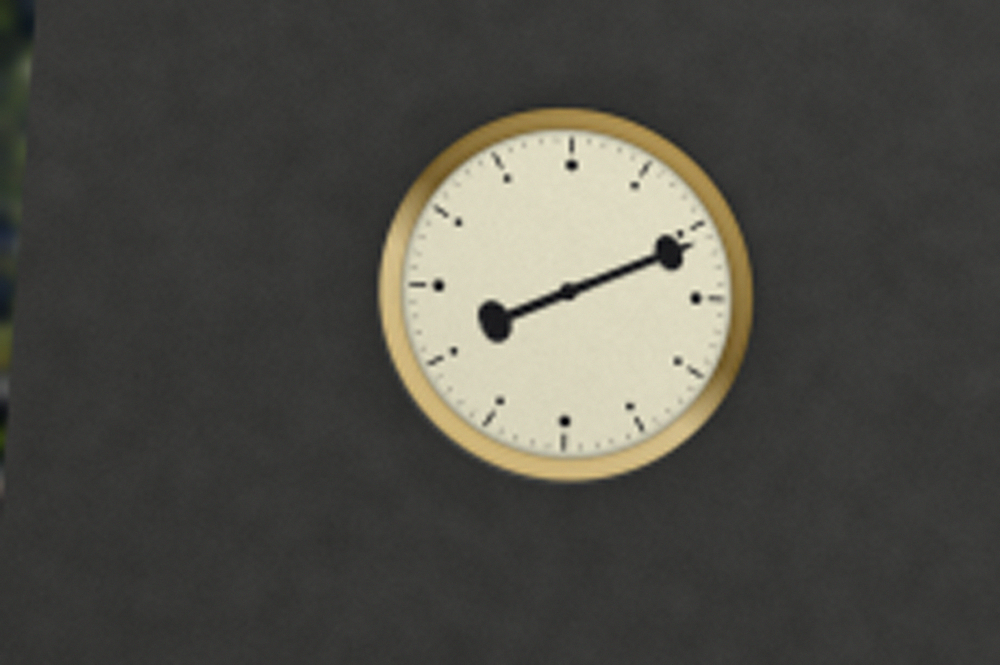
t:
8h11
